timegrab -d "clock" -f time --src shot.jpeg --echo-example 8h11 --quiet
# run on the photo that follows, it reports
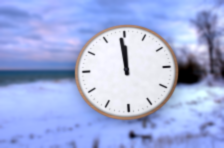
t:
11h59
